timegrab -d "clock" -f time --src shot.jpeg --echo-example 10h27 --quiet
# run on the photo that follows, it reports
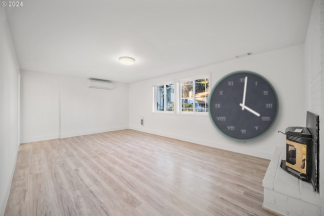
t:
4h01
